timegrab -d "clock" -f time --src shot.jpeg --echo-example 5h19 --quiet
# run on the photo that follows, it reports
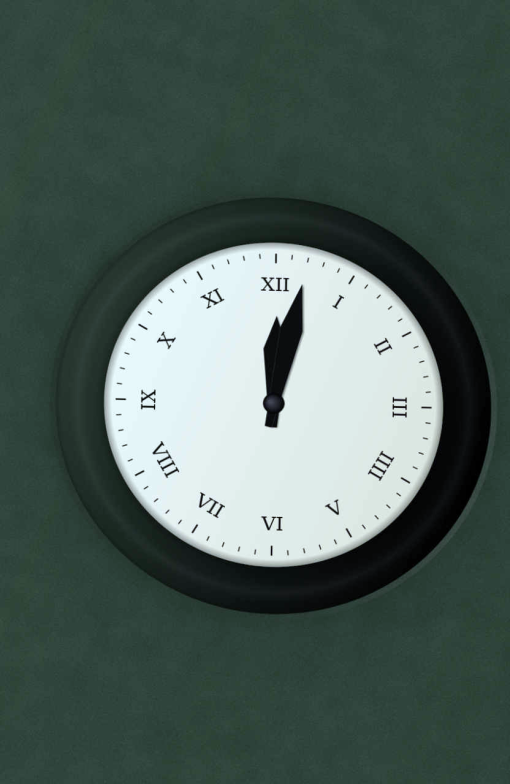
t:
12h02
